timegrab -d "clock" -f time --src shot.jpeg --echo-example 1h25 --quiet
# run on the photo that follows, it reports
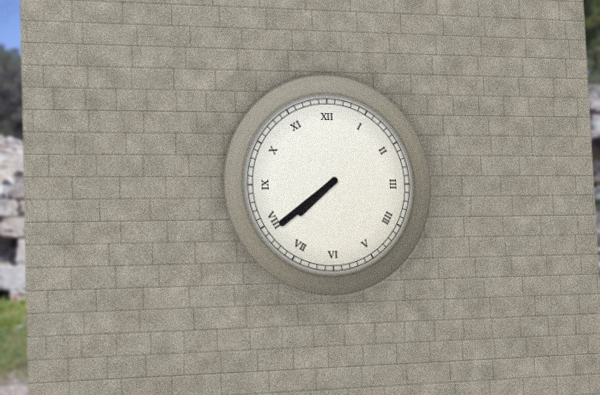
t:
7h39
